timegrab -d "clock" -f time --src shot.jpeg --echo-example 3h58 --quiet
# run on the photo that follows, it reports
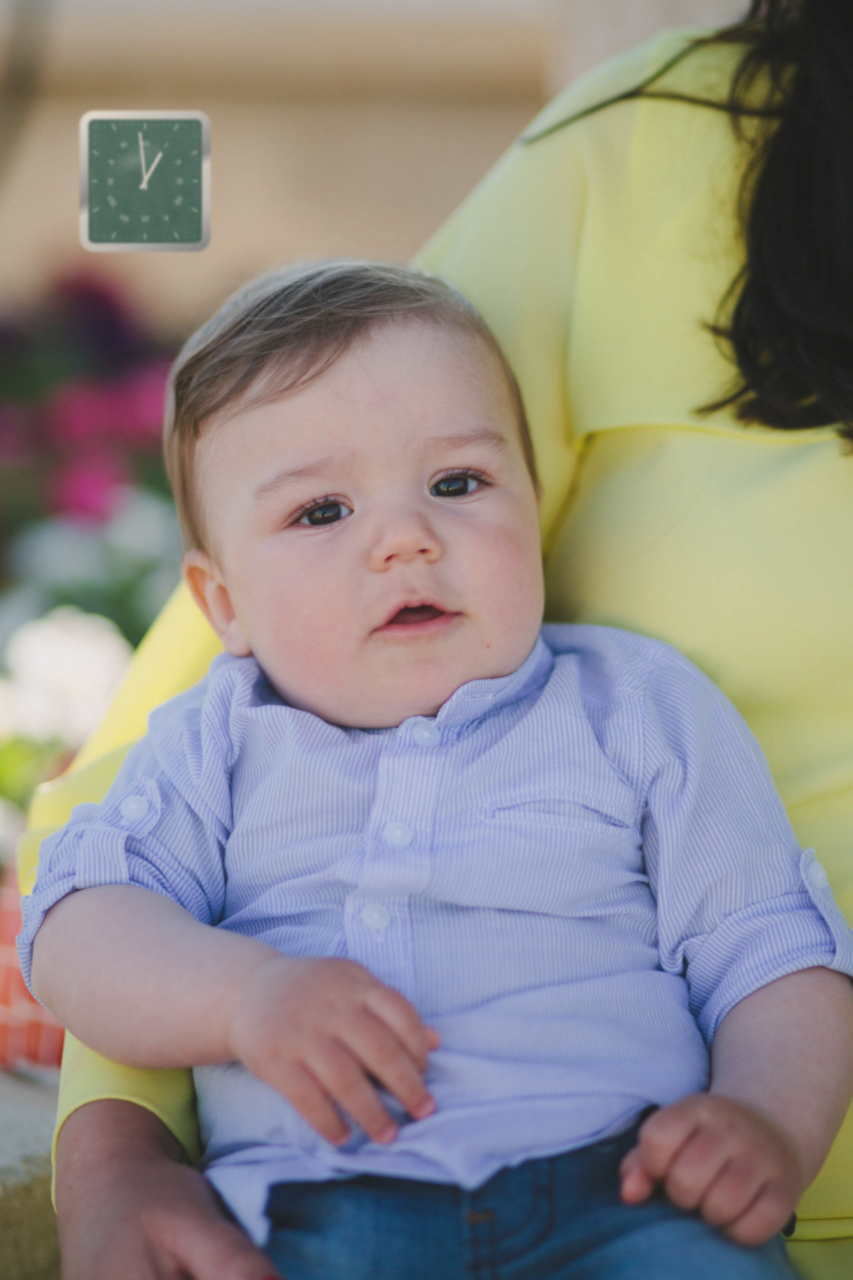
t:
12h59
